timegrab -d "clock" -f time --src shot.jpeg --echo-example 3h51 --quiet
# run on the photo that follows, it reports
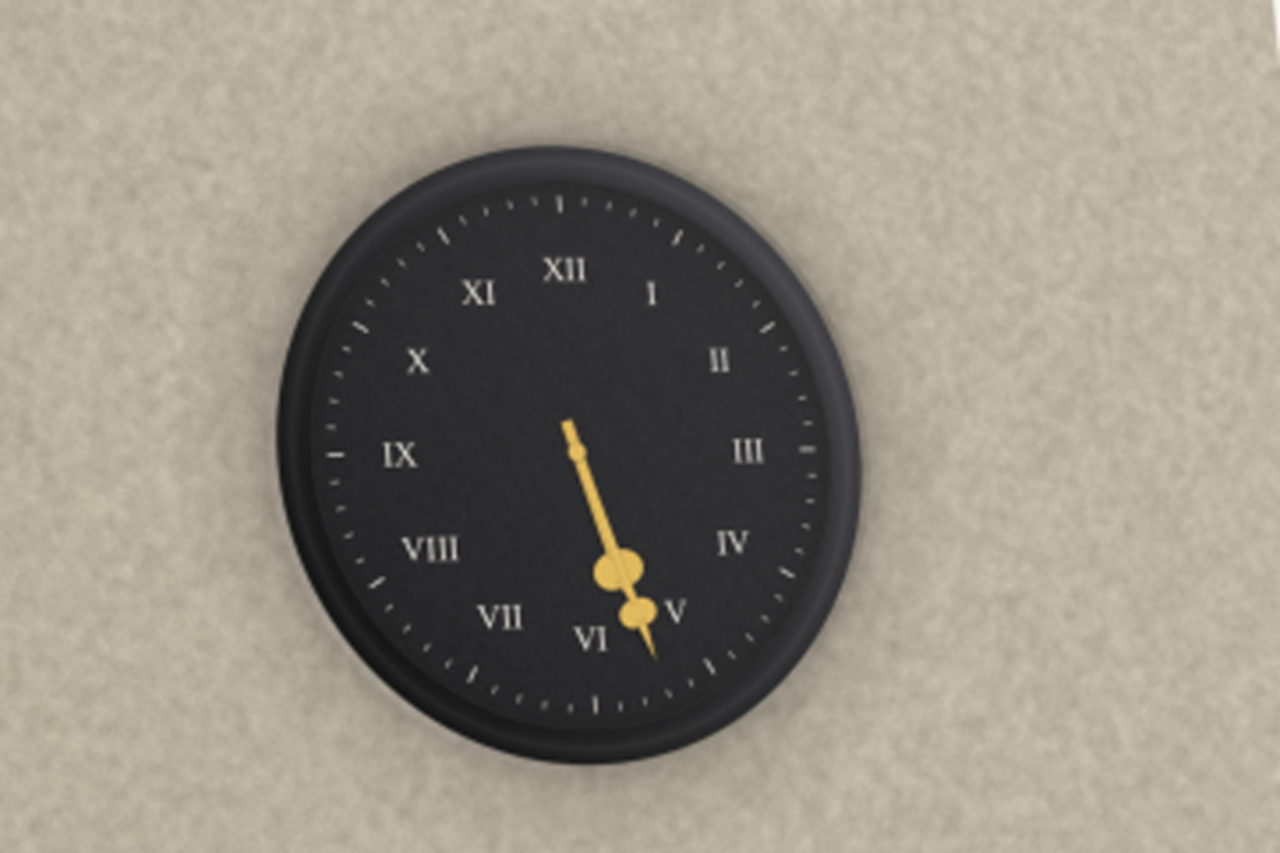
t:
5h27
